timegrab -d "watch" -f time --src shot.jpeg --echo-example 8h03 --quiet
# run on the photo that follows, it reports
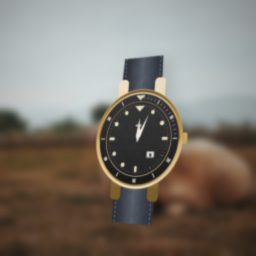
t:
12h04
